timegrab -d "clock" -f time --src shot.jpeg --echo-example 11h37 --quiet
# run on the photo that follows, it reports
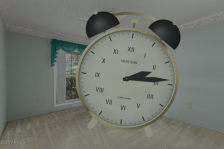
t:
2h14
